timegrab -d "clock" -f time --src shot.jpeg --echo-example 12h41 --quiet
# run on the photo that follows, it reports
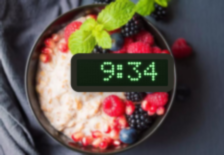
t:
9h34
